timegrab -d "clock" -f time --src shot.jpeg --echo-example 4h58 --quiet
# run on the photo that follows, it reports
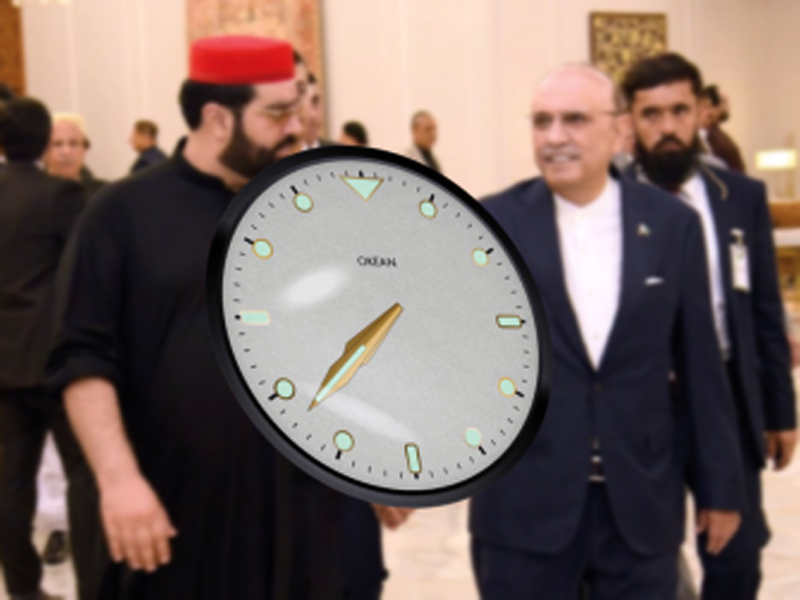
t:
7h38
